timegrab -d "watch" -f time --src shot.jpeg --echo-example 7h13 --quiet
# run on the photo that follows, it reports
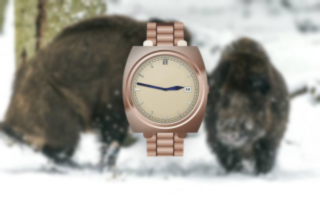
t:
2h47
